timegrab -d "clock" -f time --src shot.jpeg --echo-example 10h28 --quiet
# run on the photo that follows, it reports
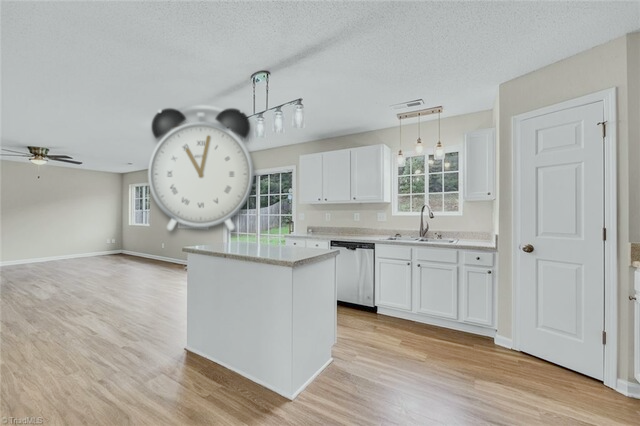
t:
11h02
